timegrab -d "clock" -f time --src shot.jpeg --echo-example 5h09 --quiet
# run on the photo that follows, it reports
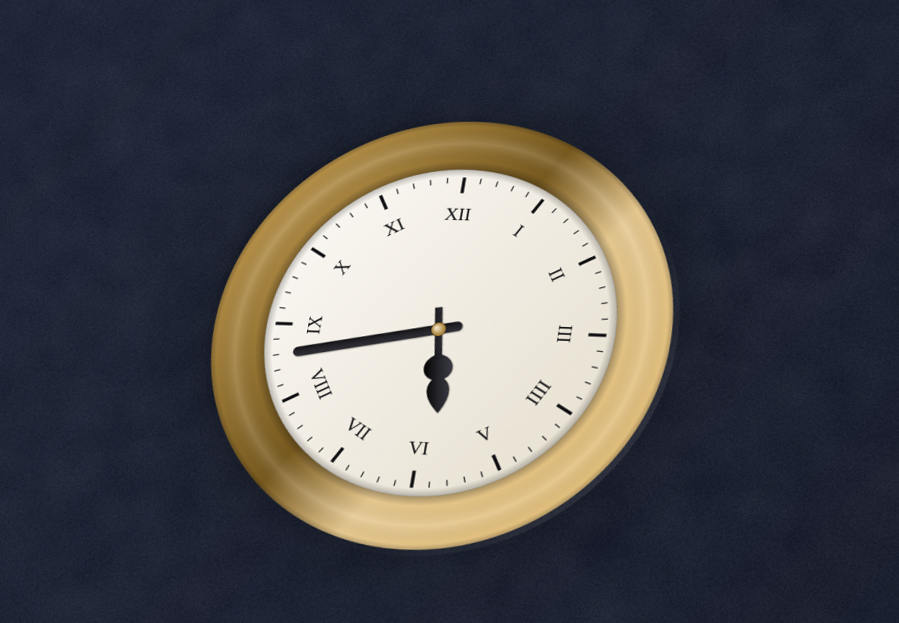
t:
5h43
